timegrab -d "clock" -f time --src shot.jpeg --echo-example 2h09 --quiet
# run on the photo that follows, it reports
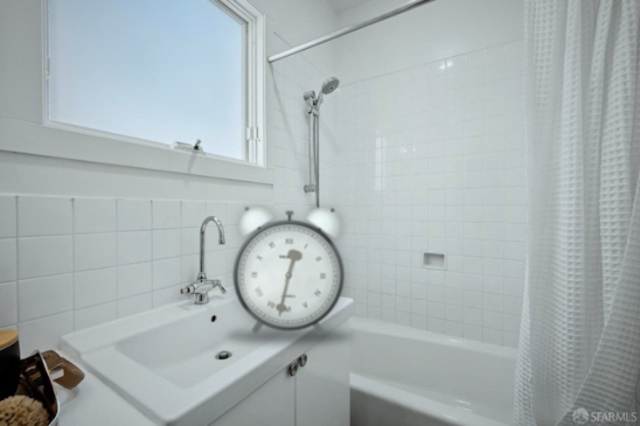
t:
12h32
